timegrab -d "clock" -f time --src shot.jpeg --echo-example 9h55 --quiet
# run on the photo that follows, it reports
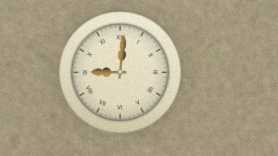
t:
9h01
